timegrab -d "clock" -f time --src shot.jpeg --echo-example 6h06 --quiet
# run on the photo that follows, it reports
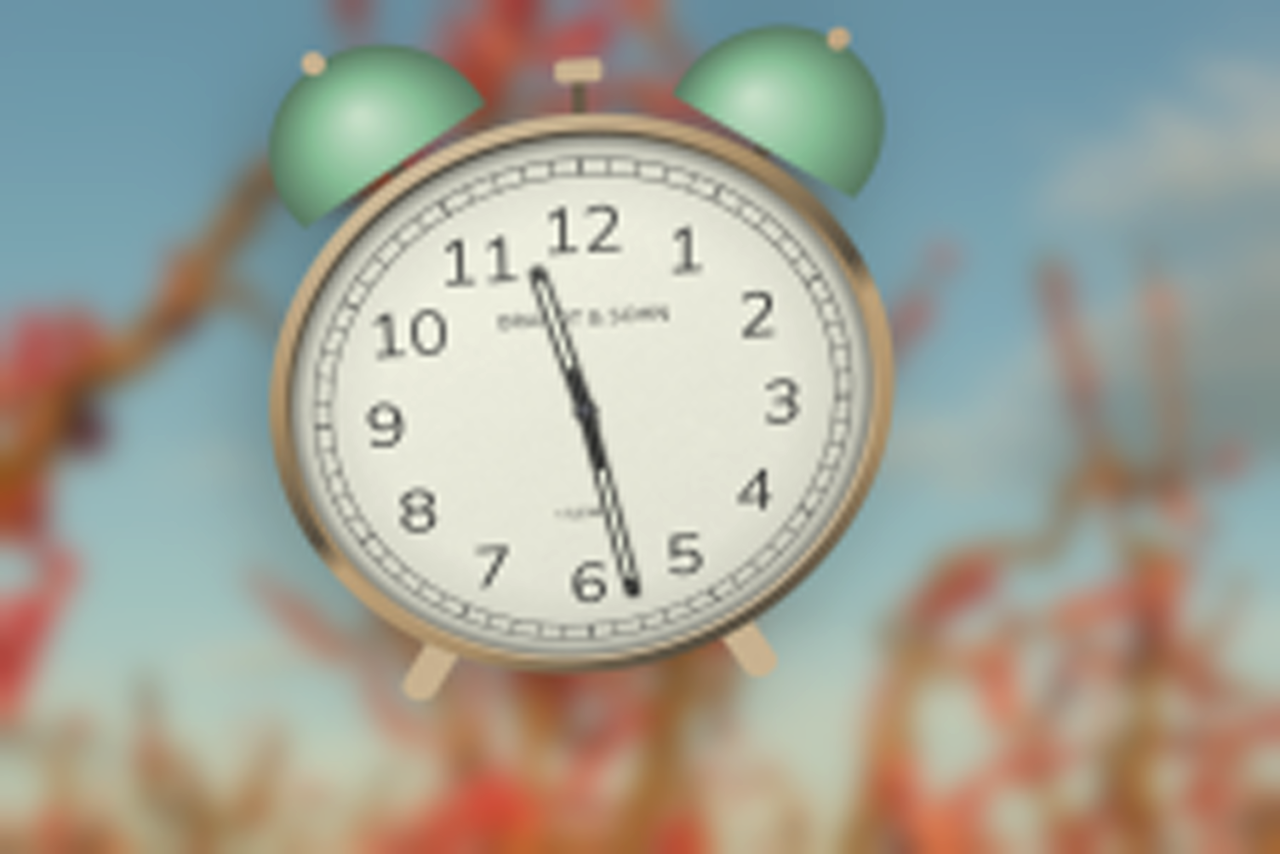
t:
11h28
